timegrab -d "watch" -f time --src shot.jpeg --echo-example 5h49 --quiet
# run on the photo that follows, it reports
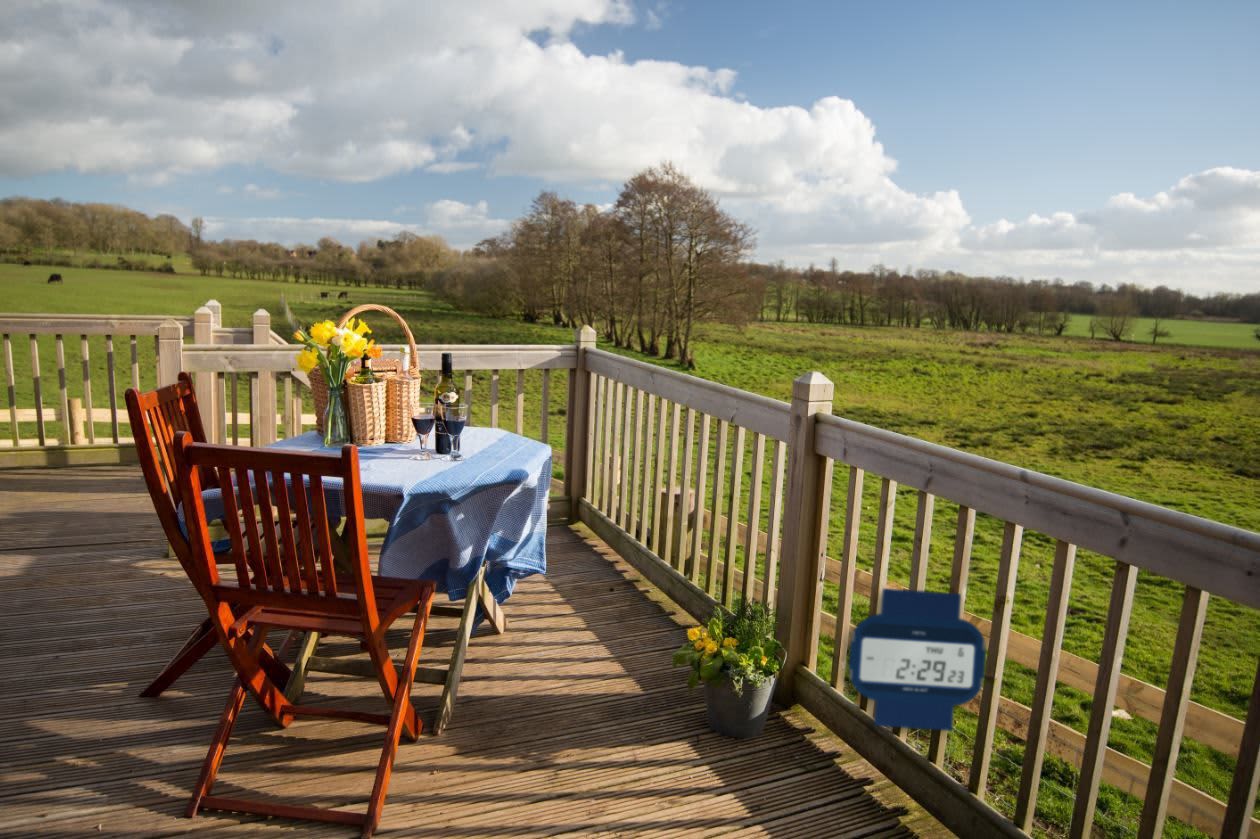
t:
2h29
